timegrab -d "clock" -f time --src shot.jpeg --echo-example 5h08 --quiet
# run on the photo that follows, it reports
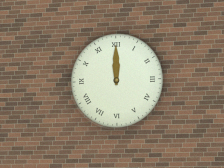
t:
12h00
